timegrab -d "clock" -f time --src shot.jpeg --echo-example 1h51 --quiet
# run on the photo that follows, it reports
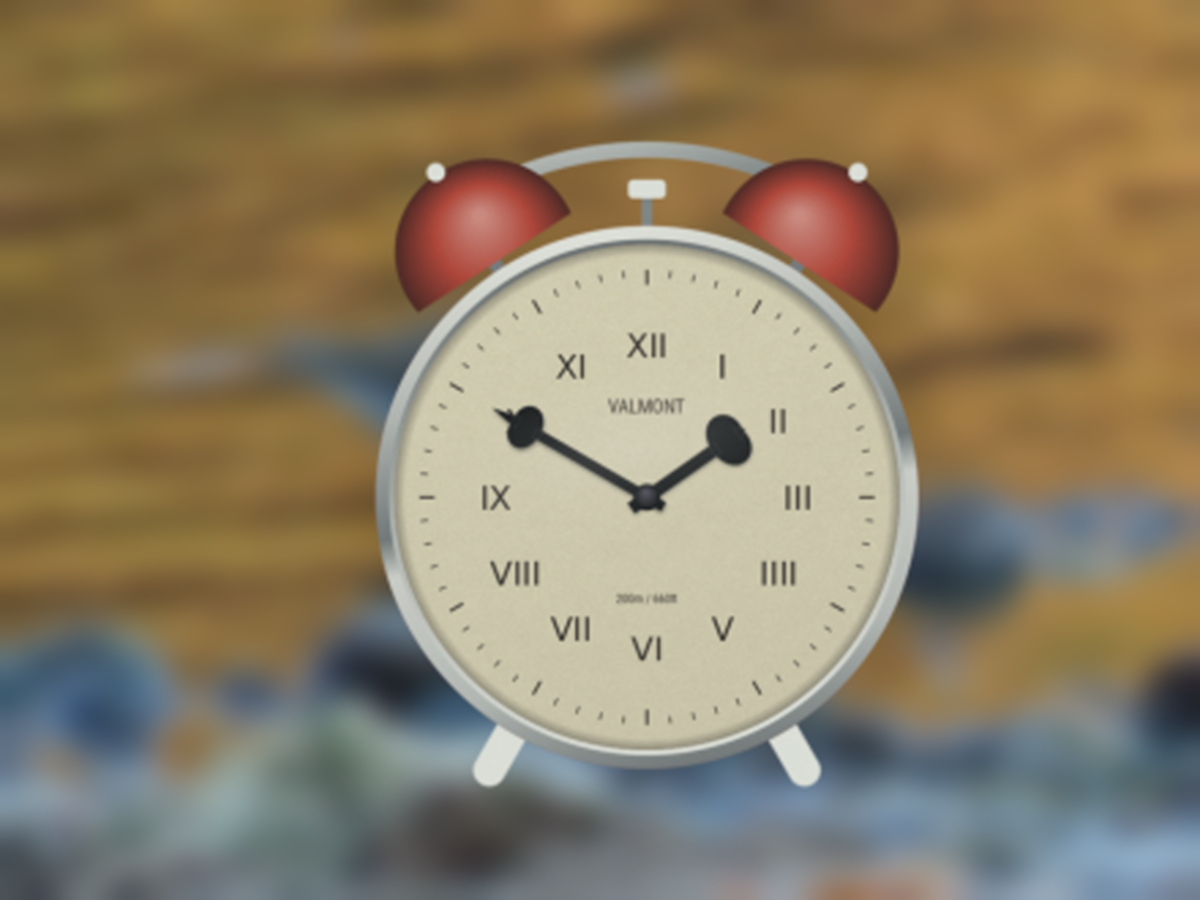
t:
1h50
